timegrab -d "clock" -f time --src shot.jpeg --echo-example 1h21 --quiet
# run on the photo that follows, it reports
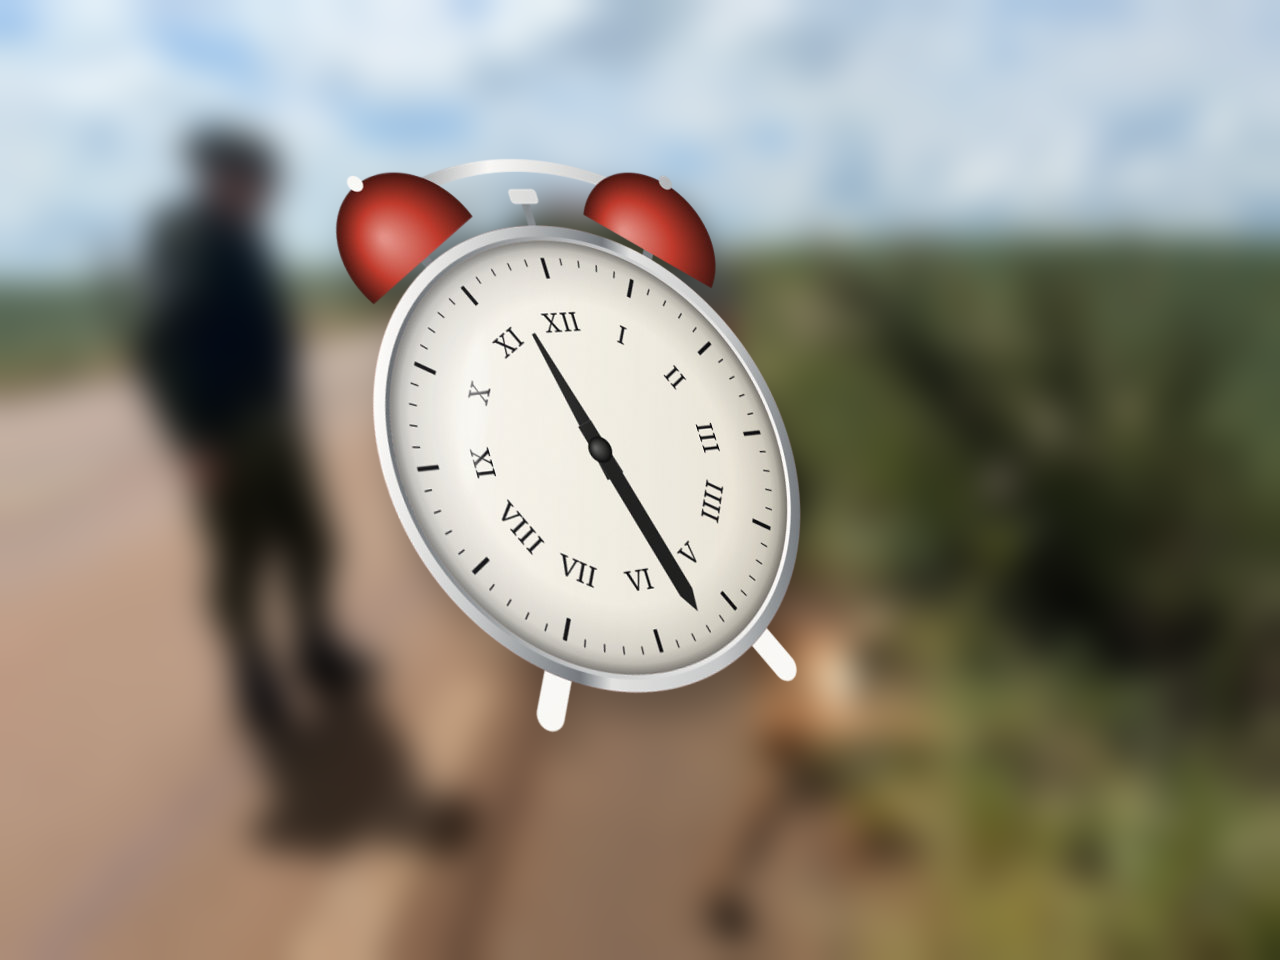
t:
11h27
